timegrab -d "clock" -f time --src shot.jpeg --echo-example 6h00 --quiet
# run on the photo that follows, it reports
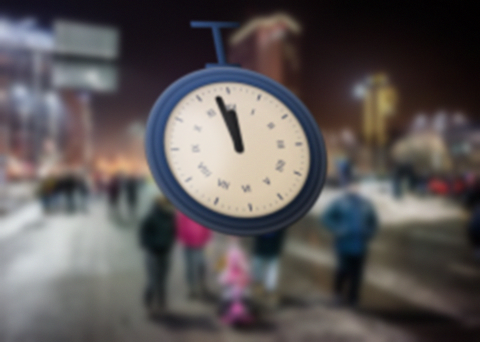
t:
11h58
